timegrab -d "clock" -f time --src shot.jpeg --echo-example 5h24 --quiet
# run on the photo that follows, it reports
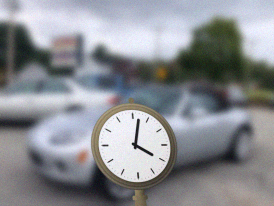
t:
4h02
